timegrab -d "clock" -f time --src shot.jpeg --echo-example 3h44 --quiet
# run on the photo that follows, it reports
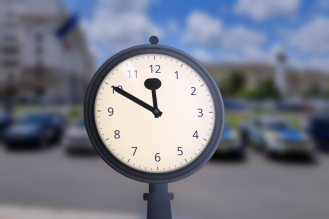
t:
11h50
